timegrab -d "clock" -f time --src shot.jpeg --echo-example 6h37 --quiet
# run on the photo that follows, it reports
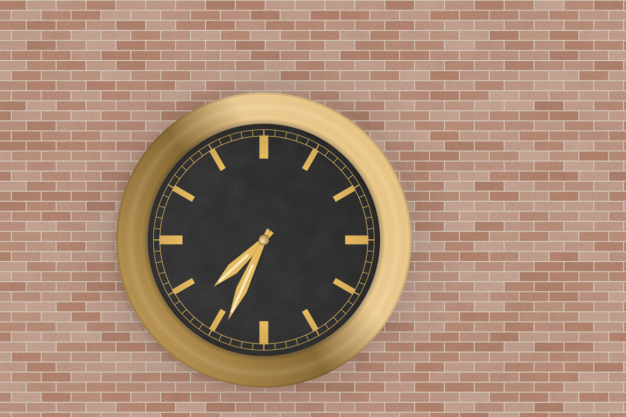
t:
7h34
